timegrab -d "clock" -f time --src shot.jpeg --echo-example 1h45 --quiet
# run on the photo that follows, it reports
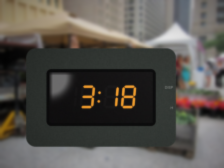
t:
3h18
